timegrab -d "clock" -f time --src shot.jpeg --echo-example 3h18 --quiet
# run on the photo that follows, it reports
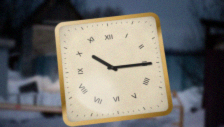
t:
10h15
